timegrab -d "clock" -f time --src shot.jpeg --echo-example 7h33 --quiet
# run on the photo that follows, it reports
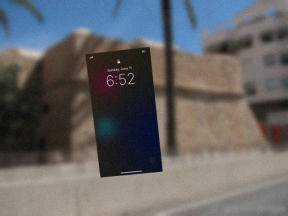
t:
6h52
